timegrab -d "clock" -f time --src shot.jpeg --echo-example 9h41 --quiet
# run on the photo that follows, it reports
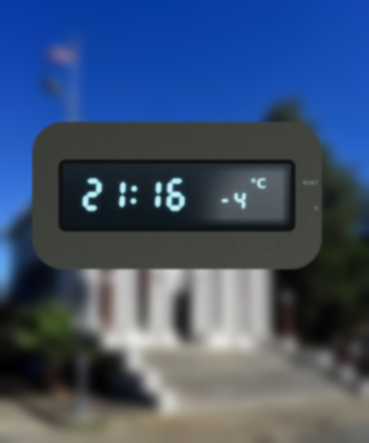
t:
21h16
